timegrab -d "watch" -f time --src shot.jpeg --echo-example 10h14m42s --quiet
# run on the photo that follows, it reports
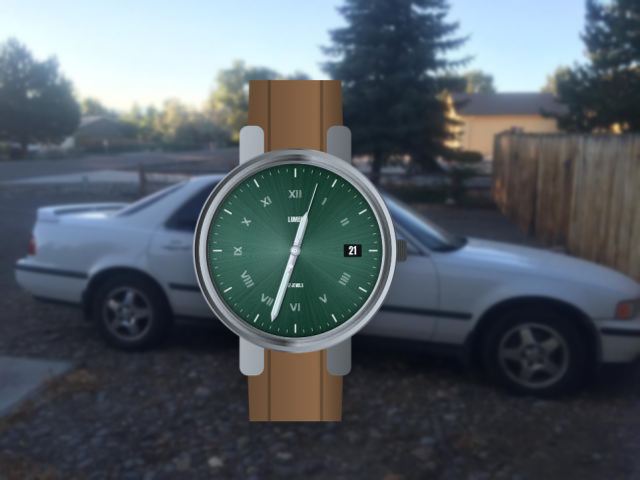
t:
12h33m03s
